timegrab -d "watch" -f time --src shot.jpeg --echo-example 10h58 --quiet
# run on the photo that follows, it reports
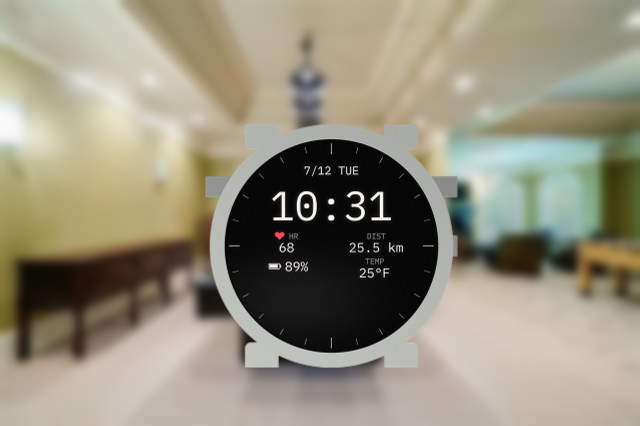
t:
10h31
